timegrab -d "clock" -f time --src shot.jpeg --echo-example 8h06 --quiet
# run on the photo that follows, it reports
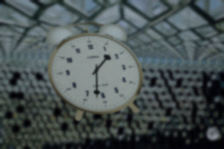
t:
1h32
